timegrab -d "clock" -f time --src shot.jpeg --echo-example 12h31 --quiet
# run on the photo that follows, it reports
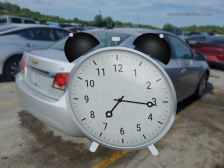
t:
7h16
